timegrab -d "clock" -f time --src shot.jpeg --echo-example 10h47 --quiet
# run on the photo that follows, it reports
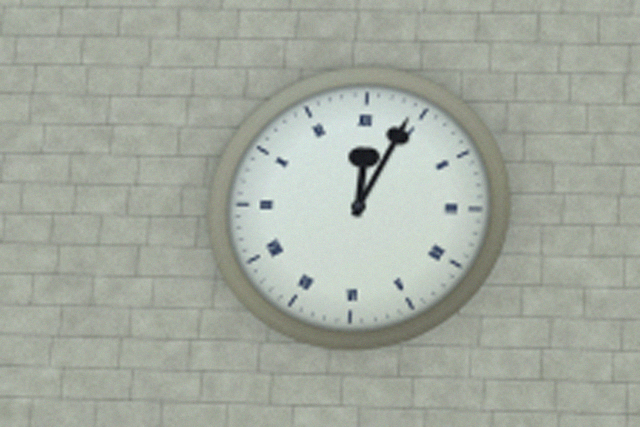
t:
12h04
